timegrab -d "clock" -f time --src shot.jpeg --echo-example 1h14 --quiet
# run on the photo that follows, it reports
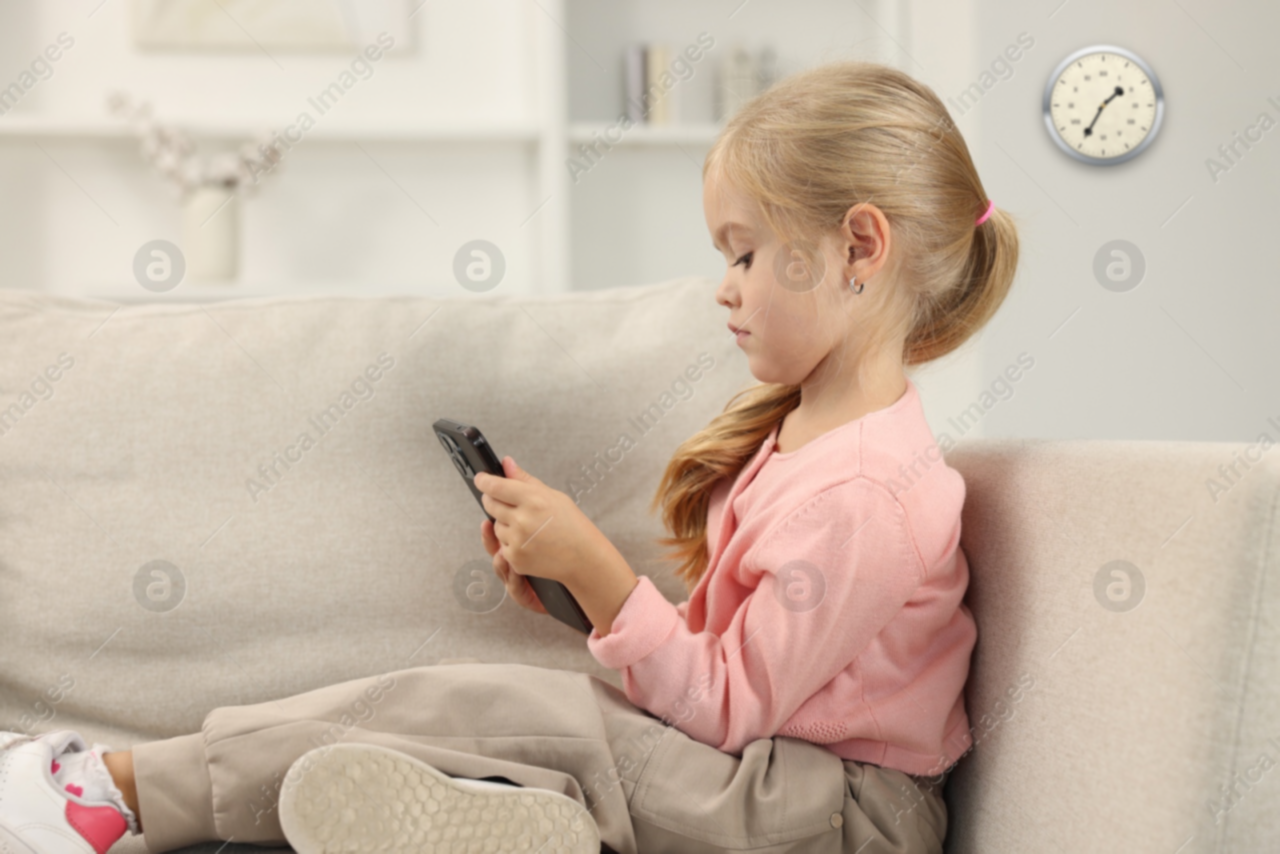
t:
1h35
